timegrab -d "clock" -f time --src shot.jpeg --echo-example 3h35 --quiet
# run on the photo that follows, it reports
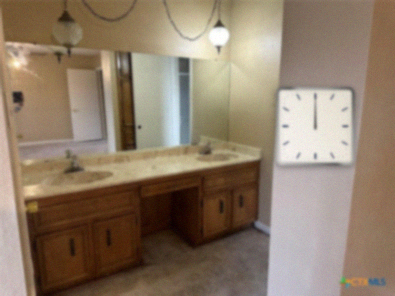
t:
12h00
